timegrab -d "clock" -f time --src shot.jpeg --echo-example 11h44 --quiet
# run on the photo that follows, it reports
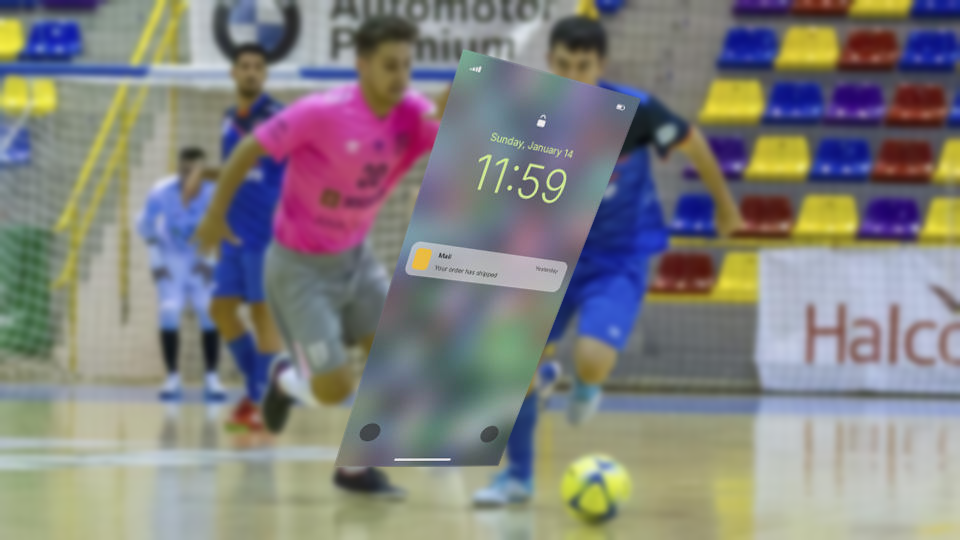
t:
11h59
